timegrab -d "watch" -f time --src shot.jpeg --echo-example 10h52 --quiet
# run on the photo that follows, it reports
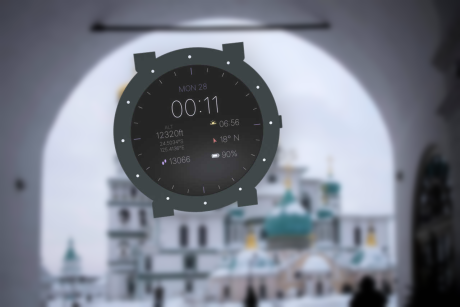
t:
0h11
